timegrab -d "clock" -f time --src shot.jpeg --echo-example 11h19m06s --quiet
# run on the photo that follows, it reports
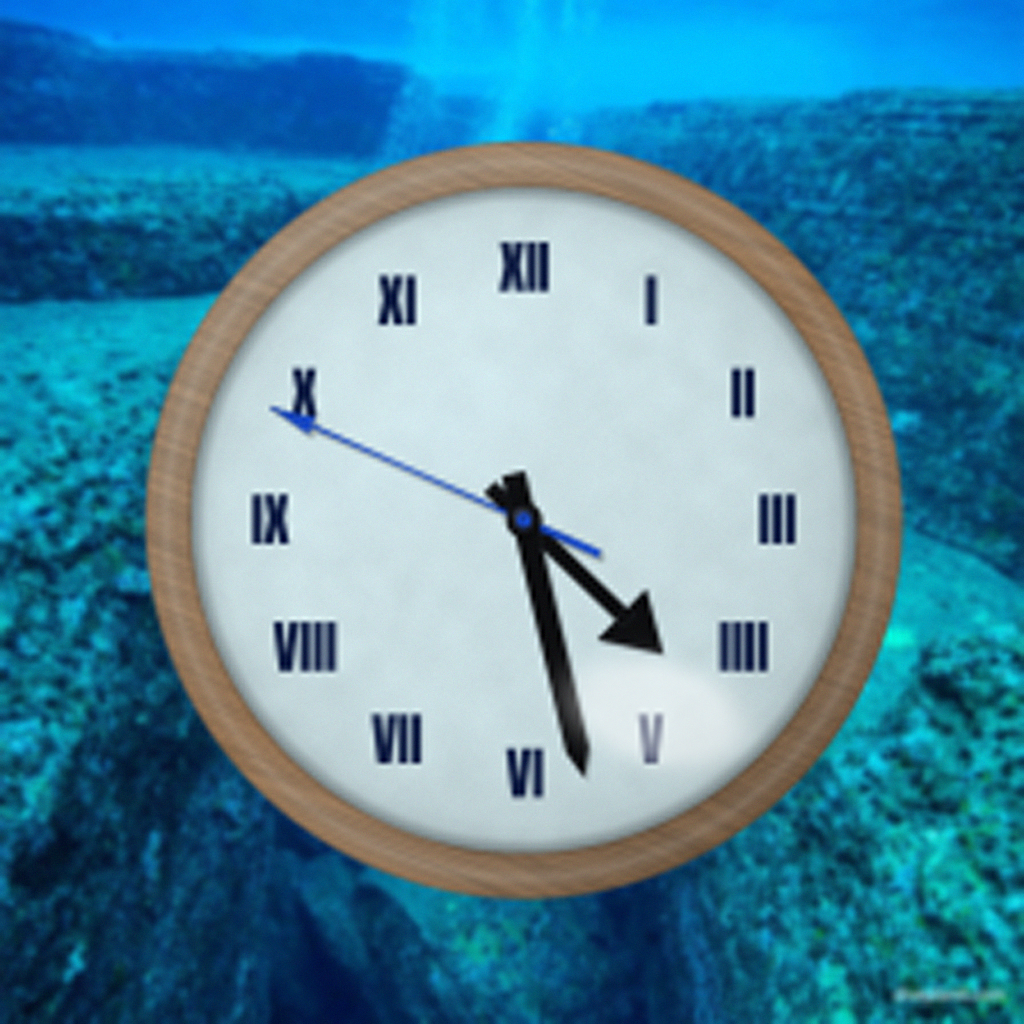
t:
4h27m49s
